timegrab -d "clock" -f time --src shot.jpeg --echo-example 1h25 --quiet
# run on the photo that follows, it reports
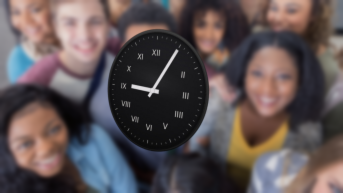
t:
9h05
